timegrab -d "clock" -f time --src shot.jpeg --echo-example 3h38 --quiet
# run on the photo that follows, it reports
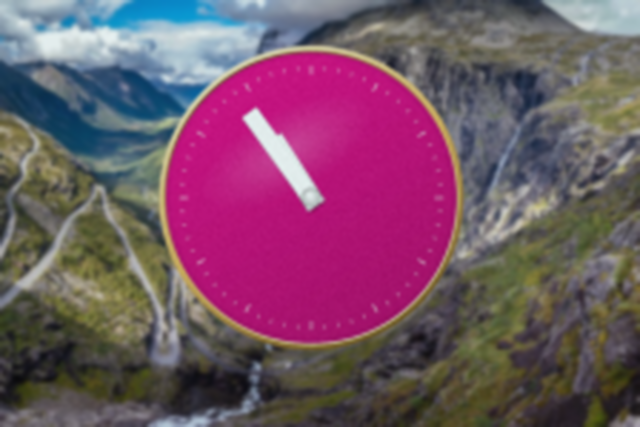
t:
10h54
